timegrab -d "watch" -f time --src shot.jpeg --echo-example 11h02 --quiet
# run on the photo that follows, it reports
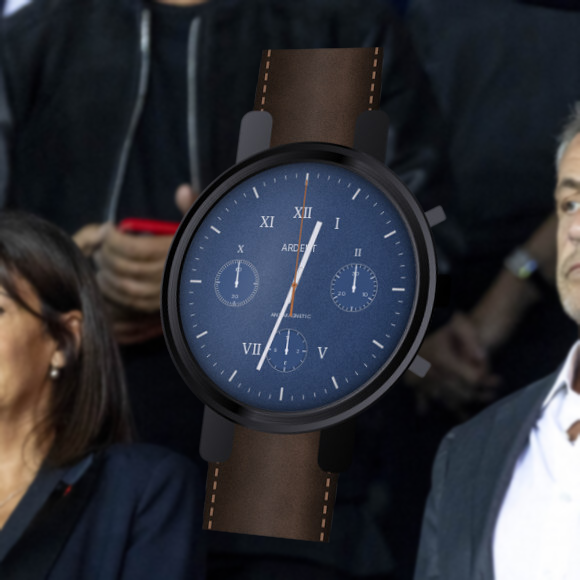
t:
12h33
